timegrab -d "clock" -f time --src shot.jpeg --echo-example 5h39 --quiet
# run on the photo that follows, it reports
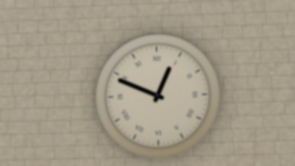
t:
12h49
